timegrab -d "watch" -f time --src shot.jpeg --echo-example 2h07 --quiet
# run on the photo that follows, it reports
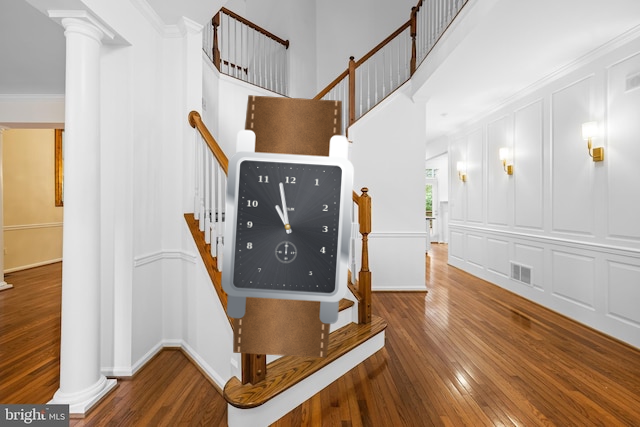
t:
10h58
